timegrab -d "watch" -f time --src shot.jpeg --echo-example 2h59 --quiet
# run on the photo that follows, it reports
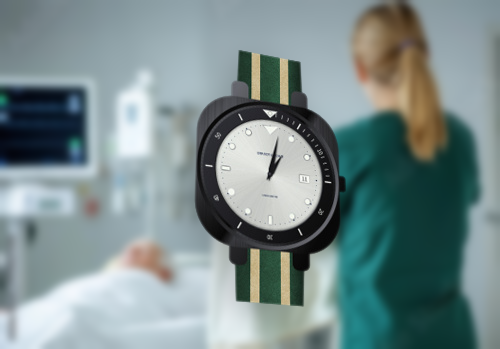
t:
1h02
